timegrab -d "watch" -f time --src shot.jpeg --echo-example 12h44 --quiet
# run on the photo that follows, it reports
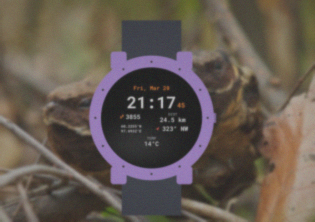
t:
21h17
